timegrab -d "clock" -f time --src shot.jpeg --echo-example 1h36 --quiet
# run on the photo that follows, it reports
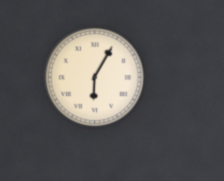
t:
6h05
